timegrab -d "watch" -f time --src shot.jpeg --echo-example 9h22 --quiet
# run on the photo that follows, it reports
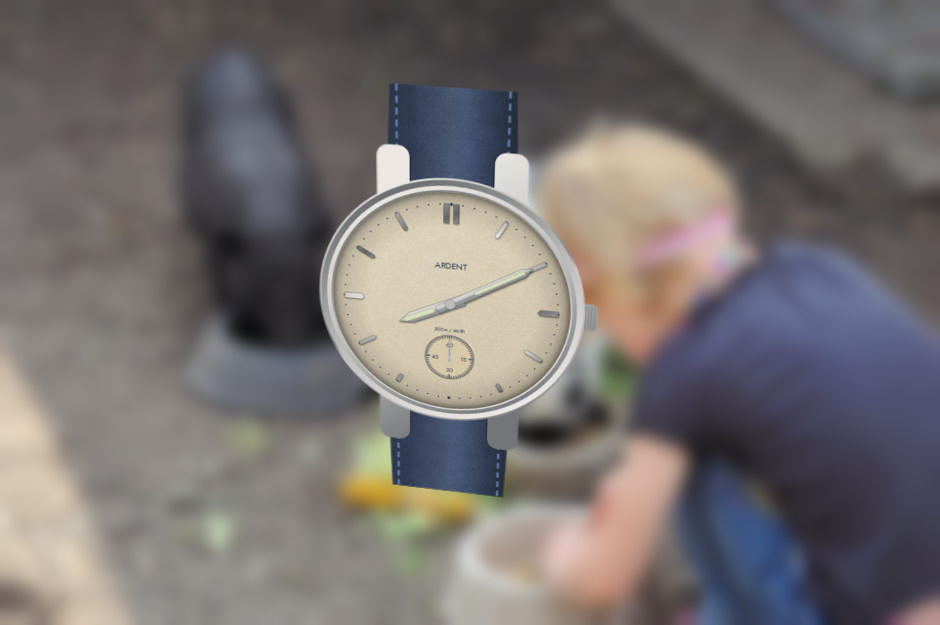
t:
8h10
